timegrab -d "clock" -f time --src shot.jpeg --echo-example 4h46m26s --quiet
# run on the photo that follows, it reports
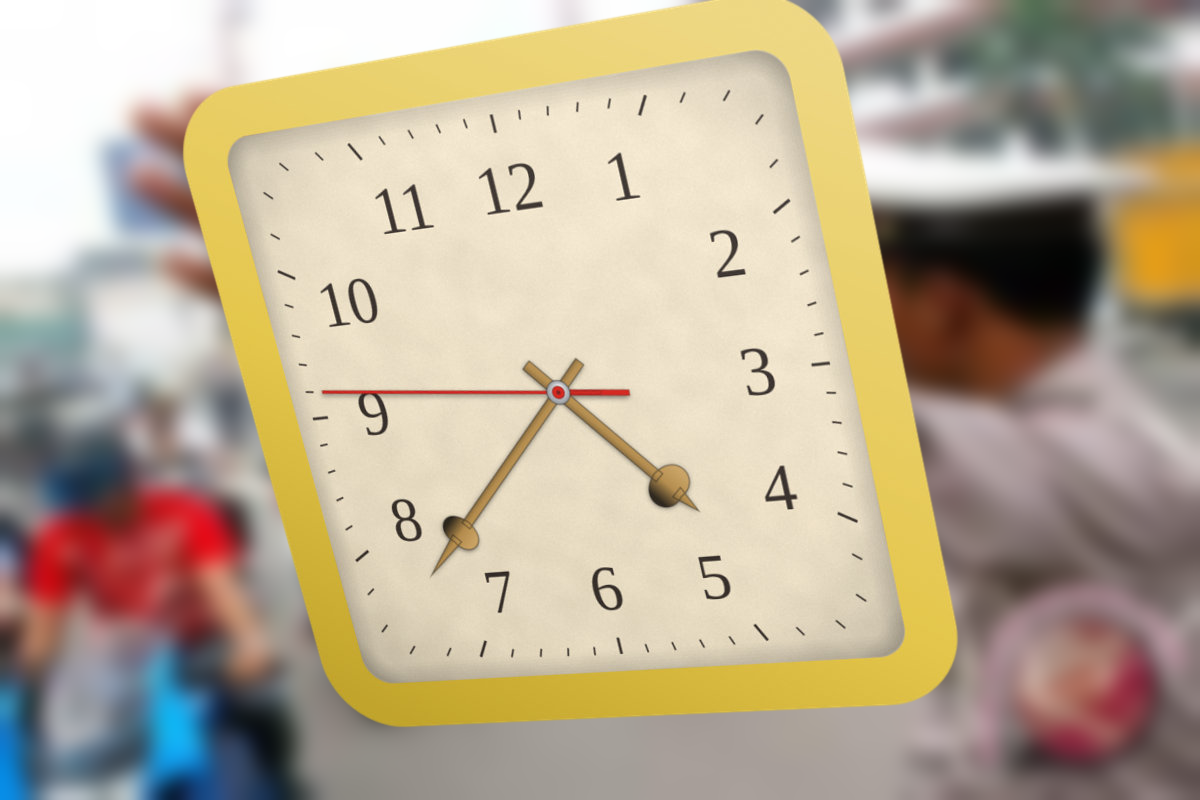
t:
4h37m46s
